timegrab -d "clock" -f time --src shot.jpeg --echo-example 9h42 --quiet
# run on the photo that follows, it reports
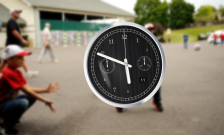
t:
5h49
